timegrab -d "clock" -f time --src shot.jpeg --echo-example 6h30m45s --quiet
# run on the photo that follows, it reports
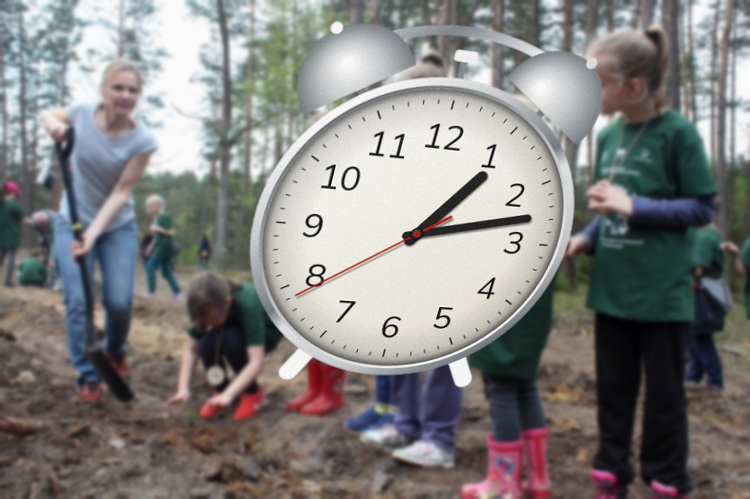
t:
1h12m39s
